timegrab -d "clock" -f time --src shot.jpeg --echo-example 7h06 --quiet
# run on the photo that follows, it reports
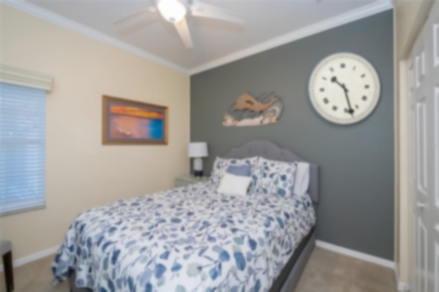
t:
10h28
